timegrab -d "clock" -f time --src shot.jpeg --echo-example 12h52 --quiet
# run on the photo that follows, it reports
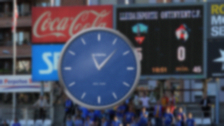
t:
11h07
